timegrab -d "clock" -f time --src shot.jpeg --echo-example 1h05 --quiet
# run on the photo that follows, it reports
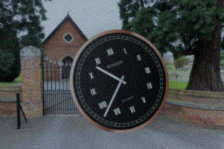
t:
10h38
